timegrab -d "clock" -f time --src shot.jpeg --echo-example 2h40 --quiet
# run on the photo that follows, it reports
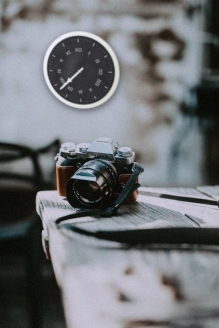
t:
7h38
